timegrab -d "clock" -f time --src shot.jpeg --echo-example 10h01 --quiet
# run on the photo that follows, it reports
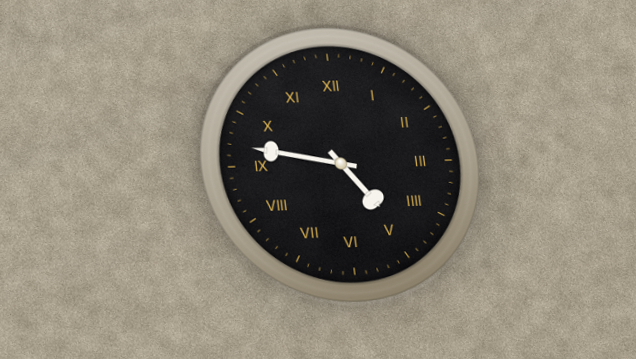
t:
4h47
